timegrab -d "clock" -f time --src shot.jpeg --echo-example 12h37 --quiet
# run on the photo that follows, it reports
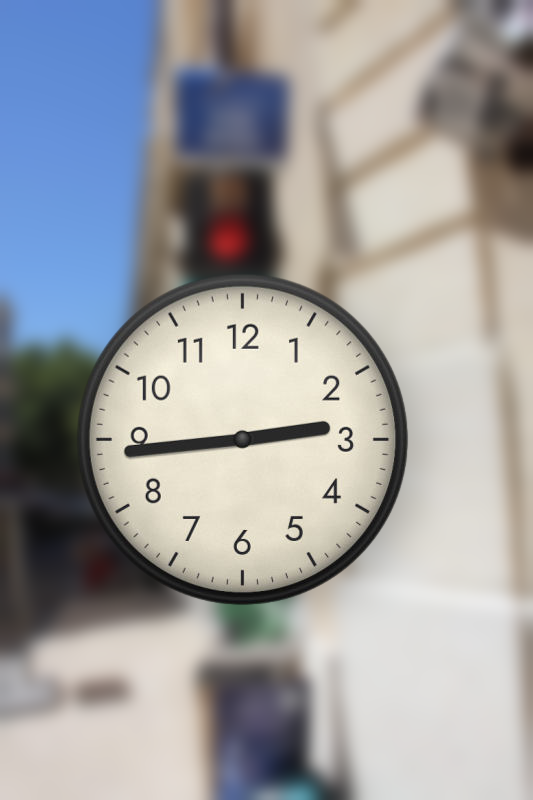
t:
2h44
